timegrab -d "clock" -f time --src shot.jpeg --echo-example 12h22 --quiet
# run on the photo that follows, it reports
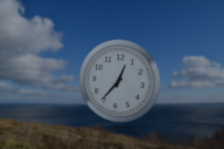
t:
12h36
